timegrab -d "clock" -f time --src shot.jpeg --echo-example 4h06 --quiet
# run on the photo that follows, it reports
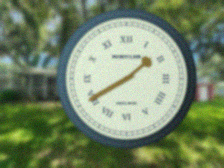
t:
1h40
